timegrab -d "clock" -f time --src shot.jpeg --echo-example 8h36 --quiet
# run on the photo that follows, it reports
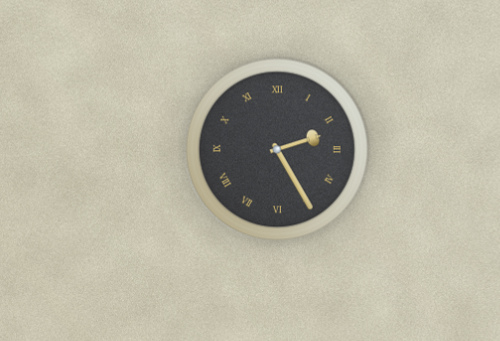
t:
2h25
